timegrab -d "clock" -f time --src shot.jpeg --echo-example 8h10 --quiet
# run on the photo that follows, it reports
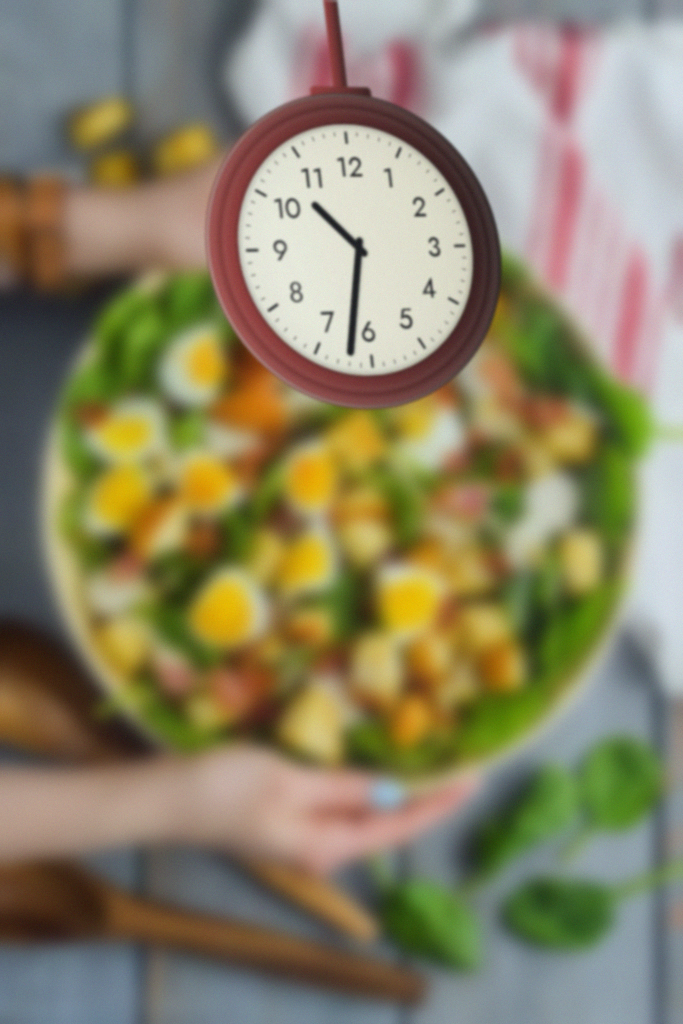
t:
10h32
